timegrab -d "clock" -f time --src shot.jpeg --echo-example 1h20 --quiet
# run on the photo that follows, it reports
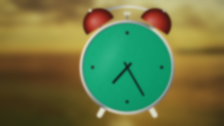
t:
7h25
